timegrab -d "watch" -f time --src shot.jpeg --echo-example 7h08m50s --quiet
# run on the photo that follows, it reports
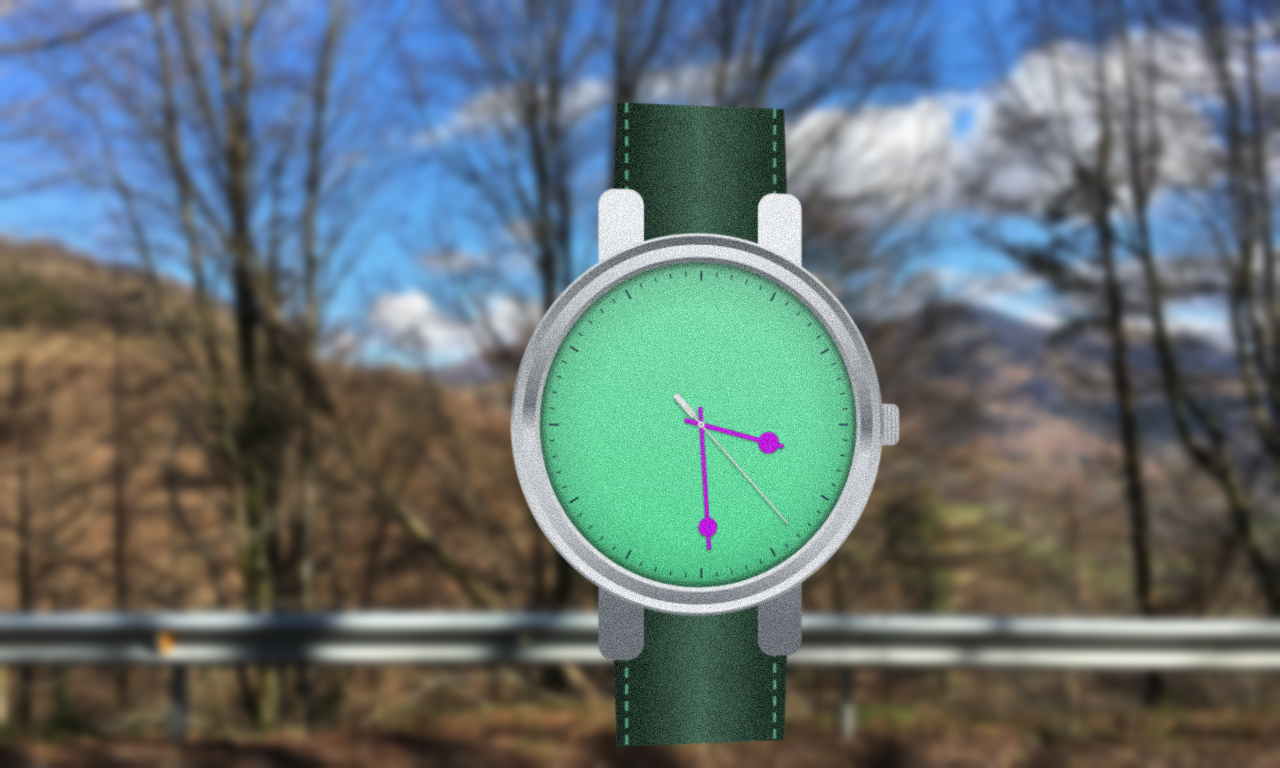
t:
3h29m23s
